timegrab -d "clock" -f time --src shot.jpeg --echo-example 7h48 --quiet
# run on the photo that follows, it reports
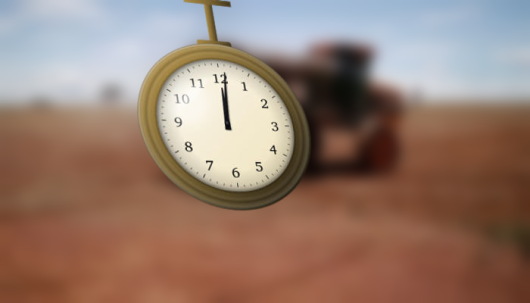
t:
12h01
